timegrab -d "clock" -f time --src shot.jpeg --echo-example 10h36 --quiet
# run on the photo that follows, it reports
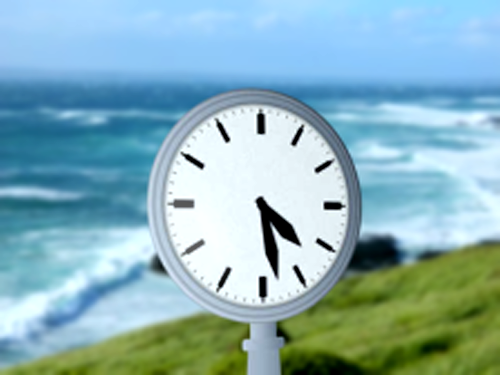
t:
4h28
